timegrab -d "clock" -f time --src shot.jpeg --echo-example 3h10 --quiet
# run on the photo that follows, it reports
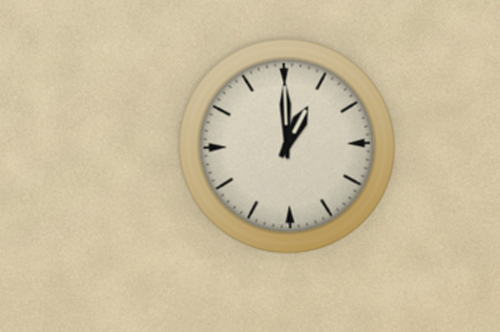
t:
1h00
